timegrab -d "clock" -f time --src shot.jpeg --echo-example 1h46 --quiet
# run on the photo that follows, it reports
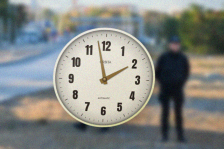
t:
1h58
